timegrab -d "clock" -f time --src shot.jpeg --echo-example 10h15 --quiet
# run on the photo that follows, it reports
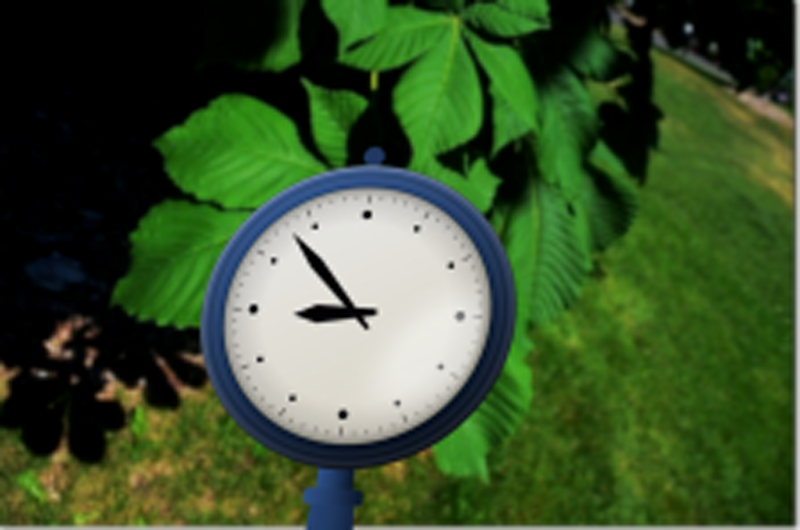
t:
8h53
